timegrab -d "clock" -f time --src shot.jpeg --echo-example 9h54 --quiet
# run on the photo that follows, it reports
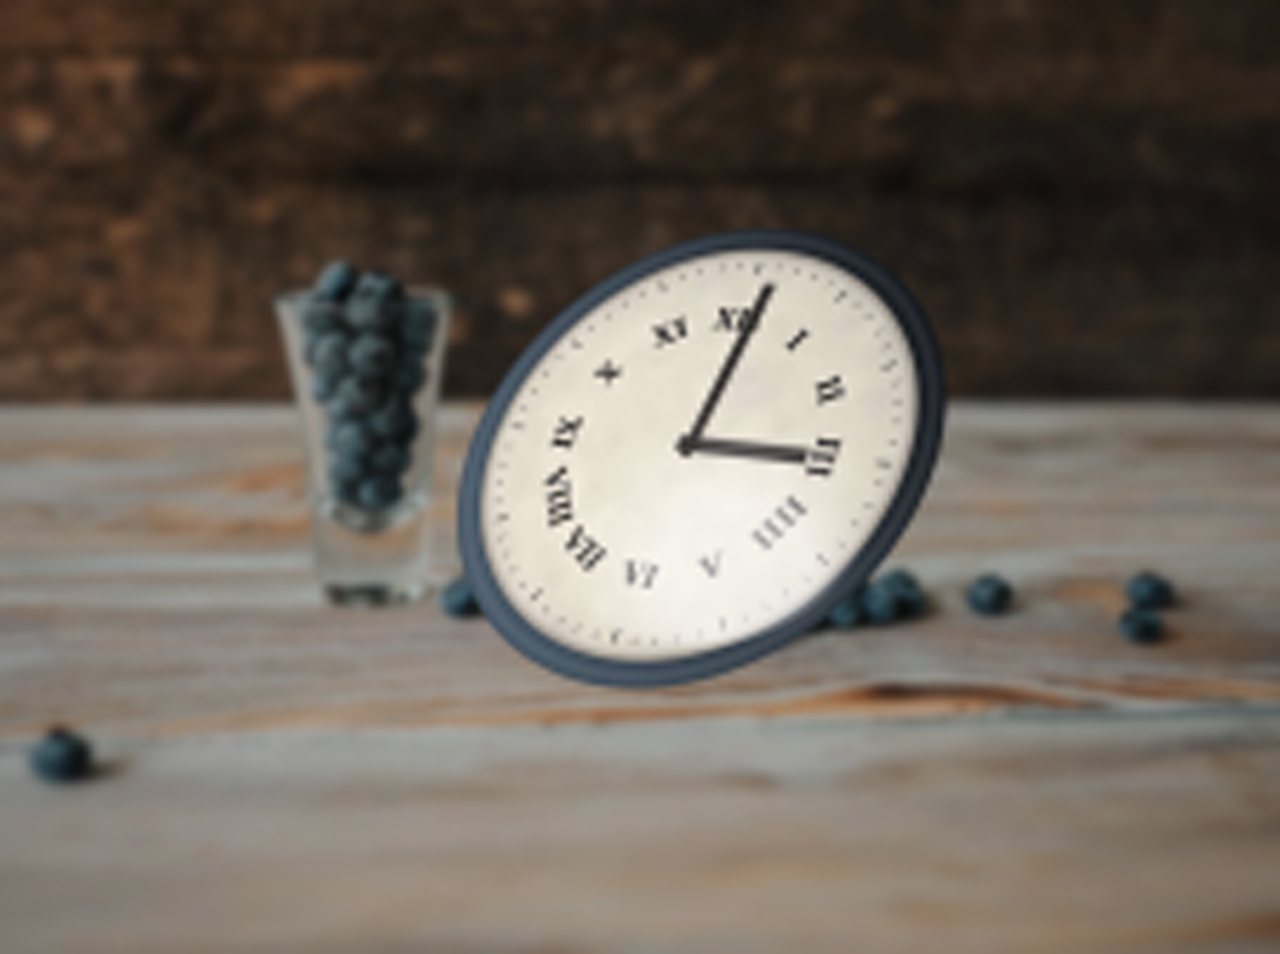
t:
3h01
